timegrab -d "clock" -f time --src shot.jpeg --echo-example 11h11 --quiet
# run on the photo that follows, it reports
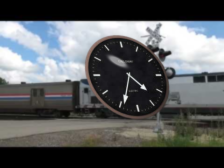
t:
4h34
